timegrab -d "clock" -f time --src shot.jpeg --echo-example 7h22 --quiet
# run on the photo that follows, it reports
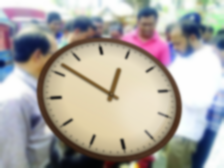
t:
12h52
